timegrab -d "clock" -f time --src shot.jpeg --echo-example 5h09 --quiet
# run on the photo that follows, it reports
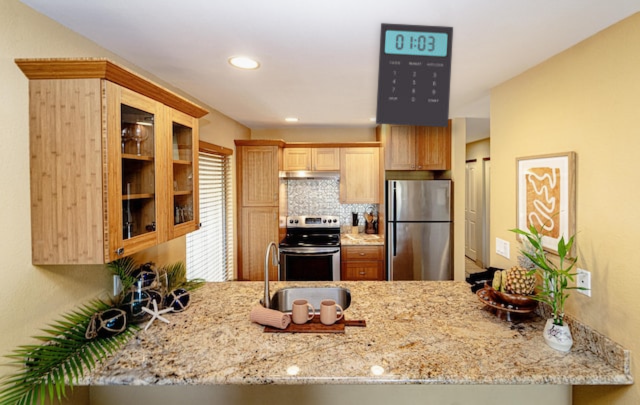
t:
1h03
